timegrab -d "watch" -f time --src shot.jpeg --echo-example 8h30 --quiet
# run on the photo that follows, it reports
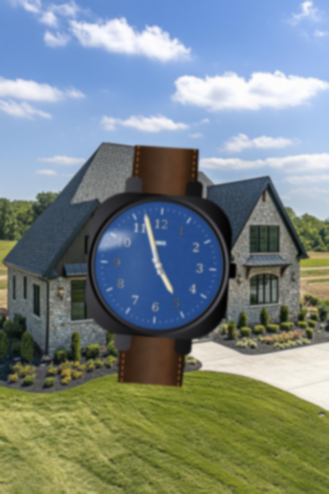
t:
4h57
